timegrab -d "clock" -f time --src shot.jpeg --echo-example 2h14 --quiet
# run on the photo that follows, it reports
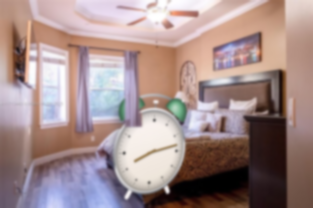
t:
8h13
